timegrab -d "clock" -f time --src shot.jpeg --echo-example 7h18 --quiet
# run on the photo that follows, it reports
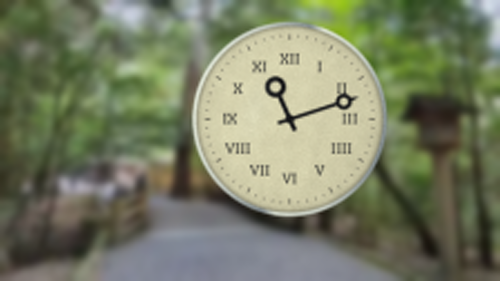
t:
11h12
